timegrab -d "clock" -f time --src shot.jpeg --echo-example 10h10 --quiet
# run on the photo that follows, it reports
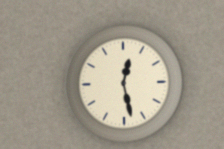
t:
12h28
